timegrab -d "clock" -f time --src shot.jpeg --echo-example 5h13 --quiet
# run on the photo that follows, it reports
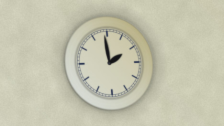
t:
1h59
